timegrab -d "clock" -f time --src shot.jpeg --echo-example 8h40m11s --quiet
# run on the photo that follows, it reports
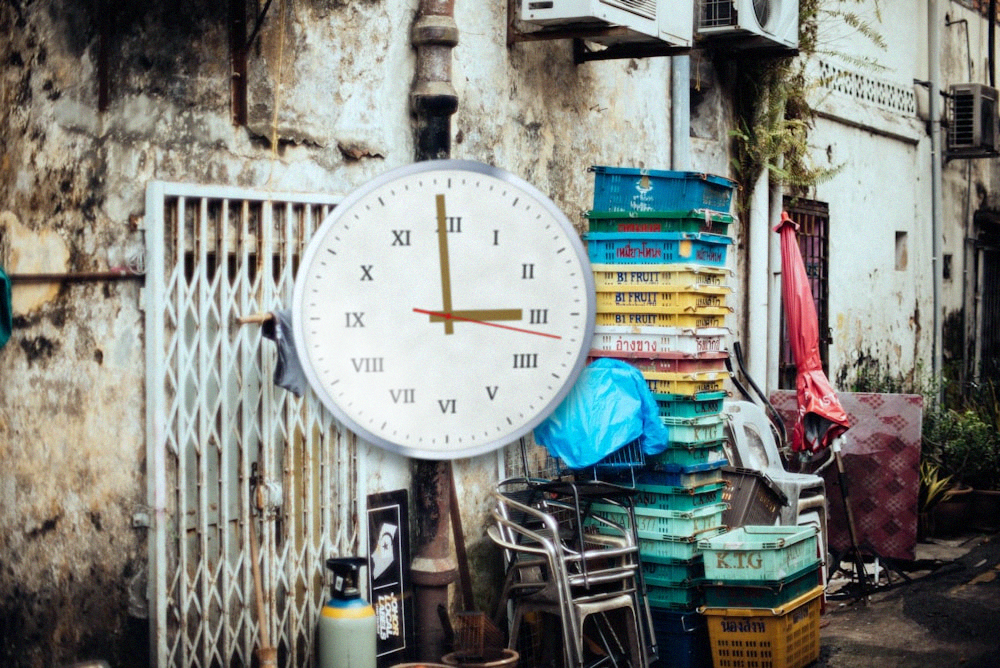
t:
2h59m17s
